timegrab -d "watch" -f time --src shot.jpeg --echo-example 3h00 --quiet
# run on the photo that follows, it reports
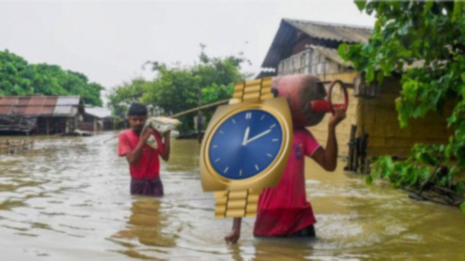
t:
12h11
